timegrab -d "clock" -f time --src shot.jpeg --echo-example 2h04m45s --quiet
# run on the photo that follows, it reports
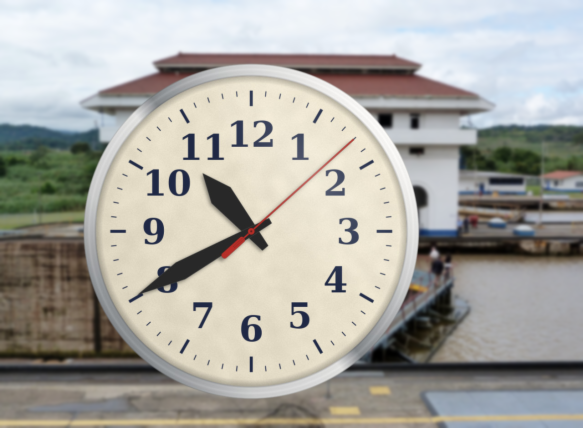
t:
10h40m08s
